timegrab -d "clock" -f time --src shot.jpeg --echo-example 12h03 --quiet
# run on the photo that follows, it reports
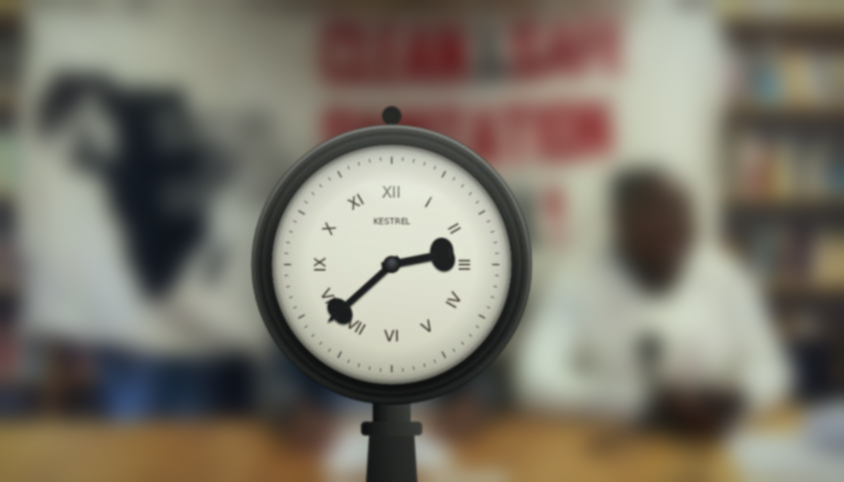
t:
2h38
